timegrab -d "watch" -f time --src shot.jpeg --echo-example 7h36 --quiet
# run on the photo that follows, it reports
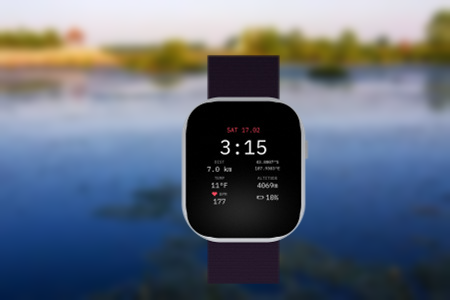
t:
3h15
